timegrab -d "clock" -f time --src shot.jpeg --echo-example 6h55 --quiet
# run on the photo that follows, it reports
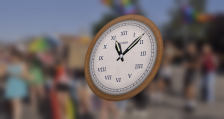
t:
11h08
